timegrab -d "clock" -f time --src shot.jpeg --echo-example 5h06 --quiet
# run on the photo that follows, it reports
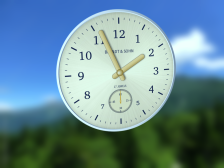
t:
1h56
